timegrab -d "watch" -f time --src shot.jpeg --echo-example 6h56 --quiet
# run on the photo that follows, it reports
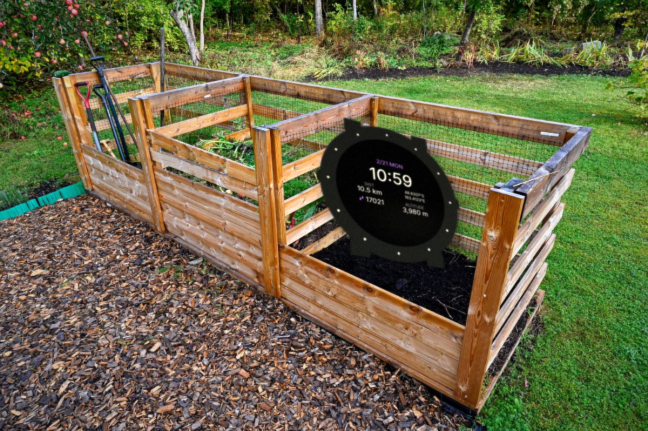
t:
10h59
